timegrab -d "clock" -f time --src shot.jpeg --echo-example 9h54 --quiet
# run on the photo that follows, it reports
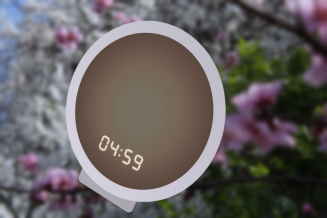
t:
4h59
